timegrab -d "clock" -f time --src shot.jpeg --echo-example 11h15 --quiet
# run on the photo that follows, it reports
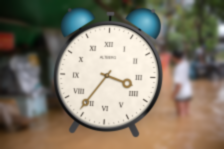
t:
3h36
